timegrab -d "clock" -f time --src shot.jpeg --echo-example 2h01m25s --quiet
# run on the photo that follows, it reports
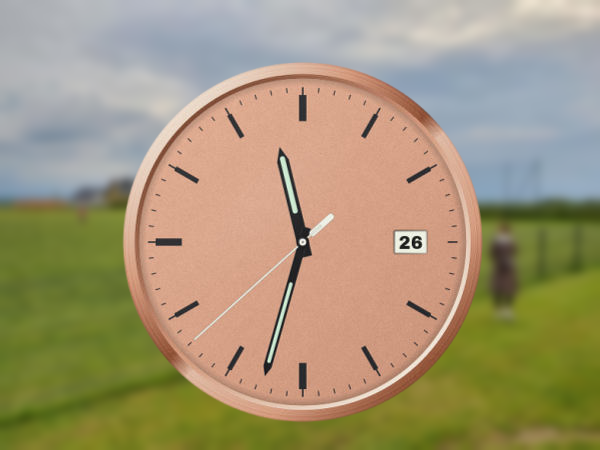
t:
11h32m38s
